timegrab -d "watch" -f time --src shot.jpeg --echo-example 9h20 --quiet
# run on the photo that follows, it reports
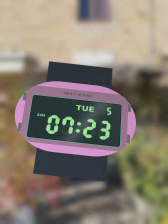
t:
7h23
